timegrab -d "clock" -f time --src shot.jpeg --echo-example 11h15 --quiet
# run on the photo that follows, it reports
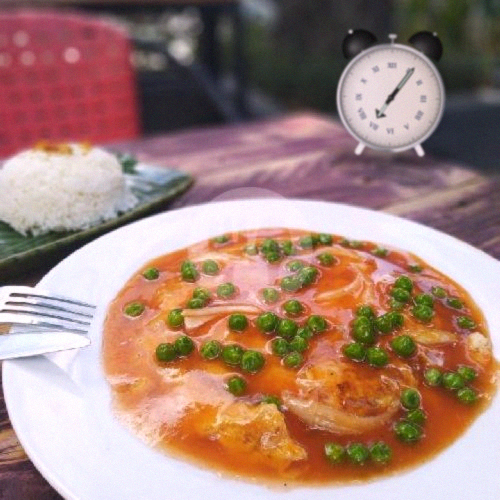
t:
7h06
